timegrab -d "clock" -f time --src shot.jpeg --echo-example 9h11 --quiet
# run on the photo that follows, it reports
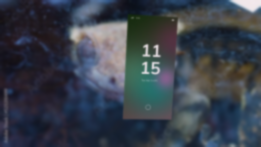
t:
11h15
